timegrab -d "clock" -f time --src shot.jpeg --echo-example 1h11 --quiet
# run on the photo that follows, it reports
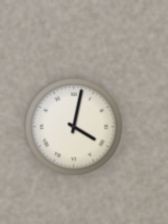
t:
4h02
